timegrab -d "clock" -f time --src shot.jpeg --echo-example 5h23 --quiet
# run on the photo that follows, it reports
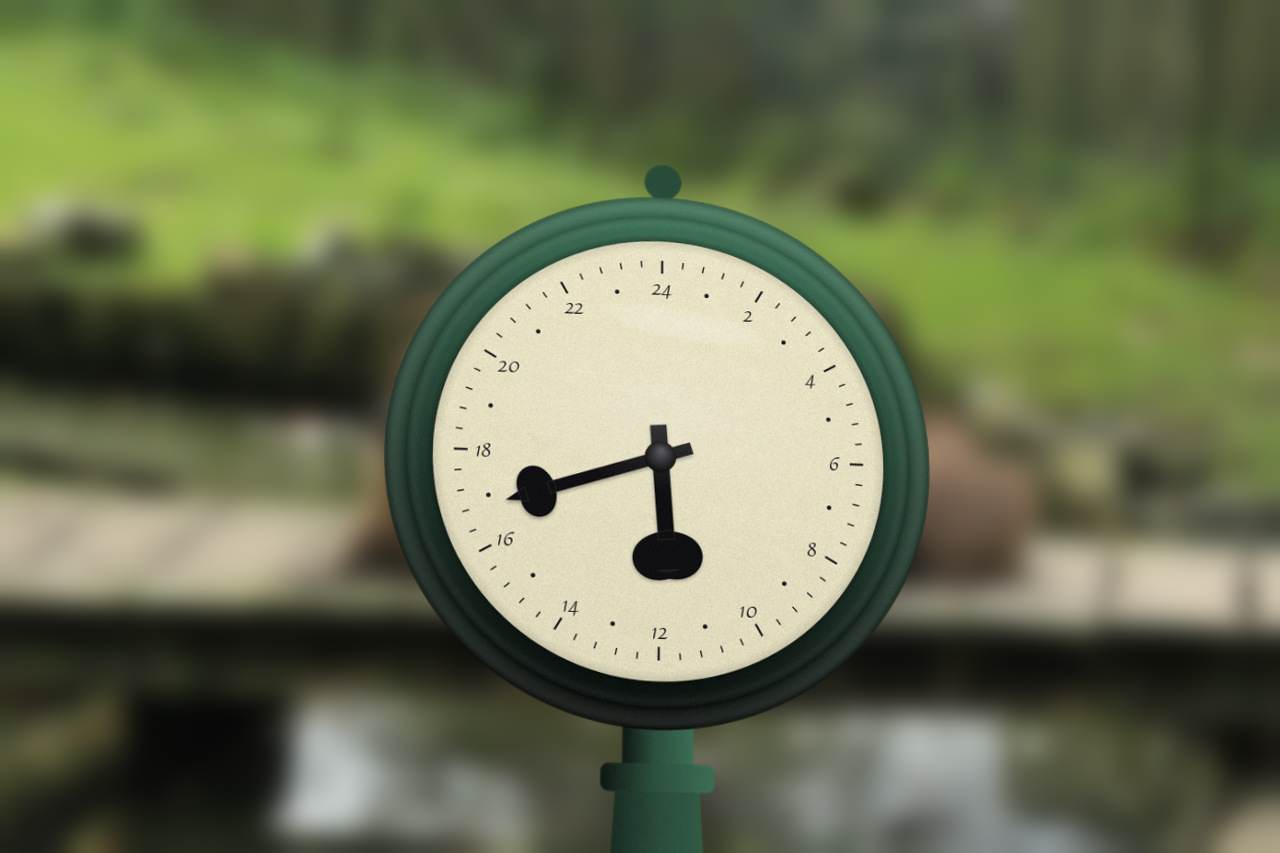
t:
11h42
